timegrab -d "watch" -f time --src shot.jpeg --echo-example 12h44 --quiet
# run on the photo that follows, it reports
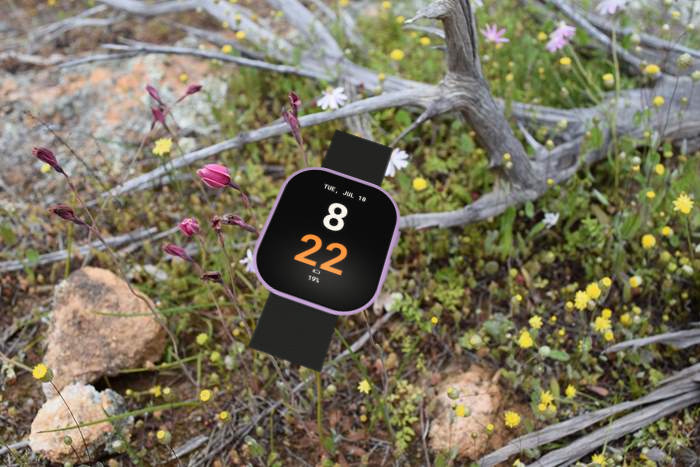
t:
8h22
